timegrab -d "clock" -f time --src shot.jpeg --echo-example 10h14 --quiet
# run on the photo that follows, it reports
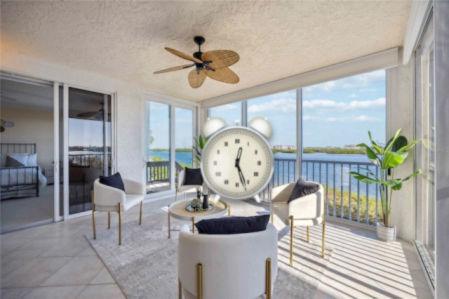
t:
12h27
